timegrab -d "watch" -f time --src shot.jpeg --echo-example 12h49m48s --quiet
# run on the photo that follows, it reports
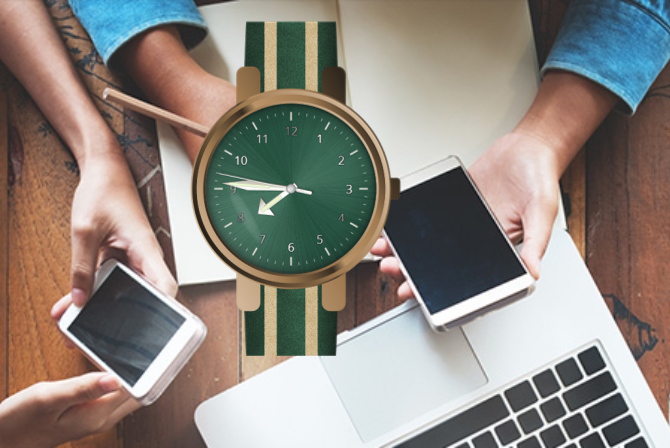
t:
7h45m47s
